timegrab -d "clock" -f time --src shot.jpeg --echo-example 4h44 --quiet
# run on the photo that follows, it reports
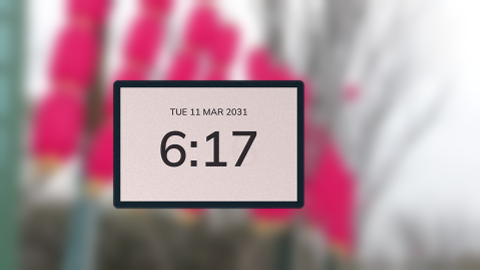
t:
6h17
